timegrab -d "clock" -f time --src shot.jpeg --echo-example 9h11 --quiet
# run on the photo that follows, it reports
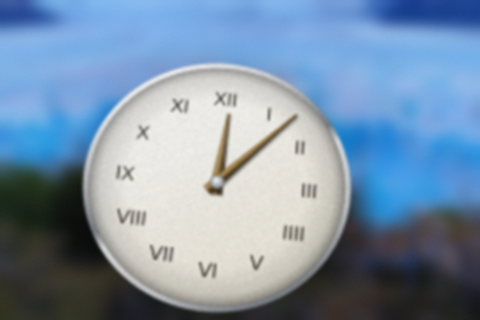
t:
12h07
